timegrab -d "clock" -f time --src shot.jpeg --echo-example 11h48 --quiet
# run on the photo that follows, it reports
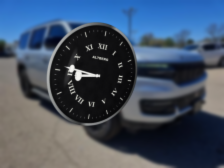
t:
8h46
